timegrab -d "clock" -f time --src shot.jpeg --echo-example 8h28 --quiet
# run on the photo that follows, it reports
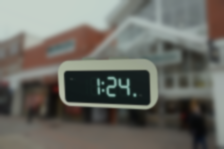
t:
1h24
